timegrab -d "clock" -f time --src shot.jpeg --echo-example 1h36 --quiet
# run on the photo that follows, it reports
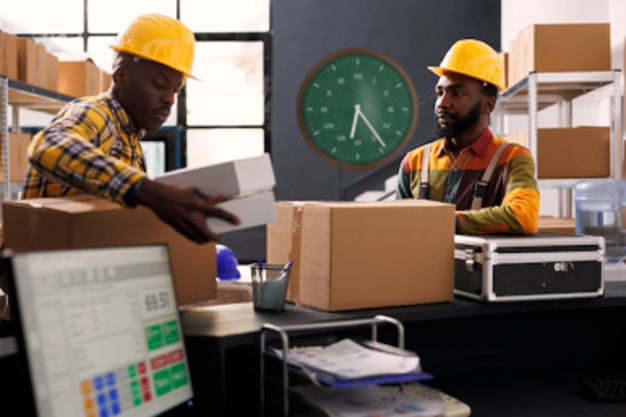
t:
6h24
